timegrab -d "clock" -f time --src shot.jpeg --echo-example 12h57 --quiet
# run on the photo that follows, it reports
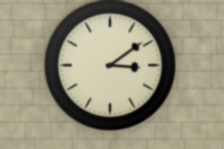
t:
3h09
